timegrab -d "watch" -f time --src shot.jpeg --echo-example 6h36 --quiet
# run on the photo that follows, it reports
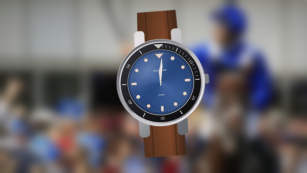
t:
12h01
